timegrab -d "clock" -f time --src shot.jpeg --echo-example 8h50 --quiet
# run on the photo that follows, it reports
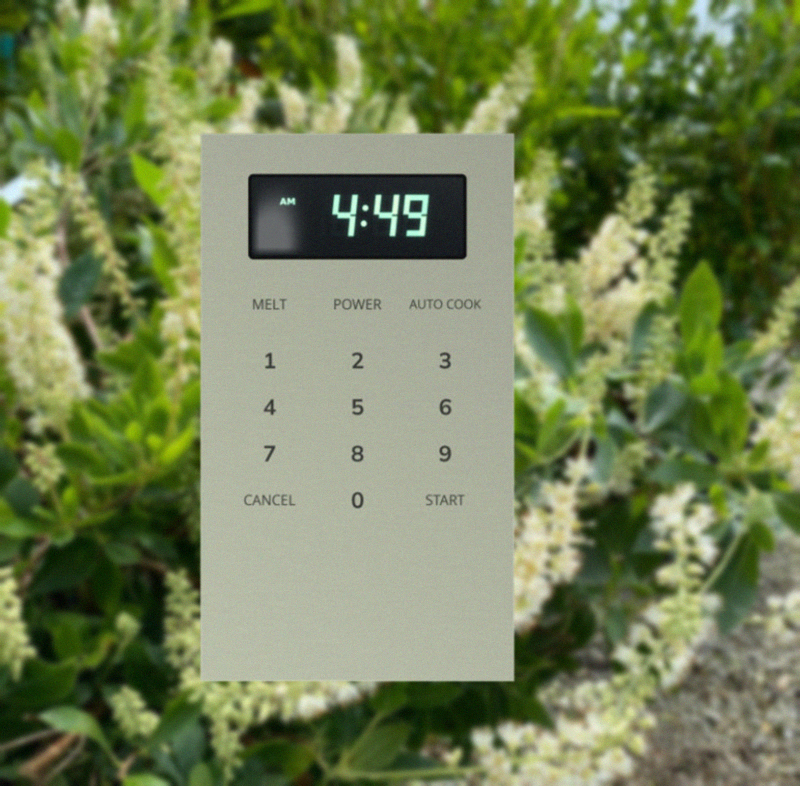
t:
4h49
